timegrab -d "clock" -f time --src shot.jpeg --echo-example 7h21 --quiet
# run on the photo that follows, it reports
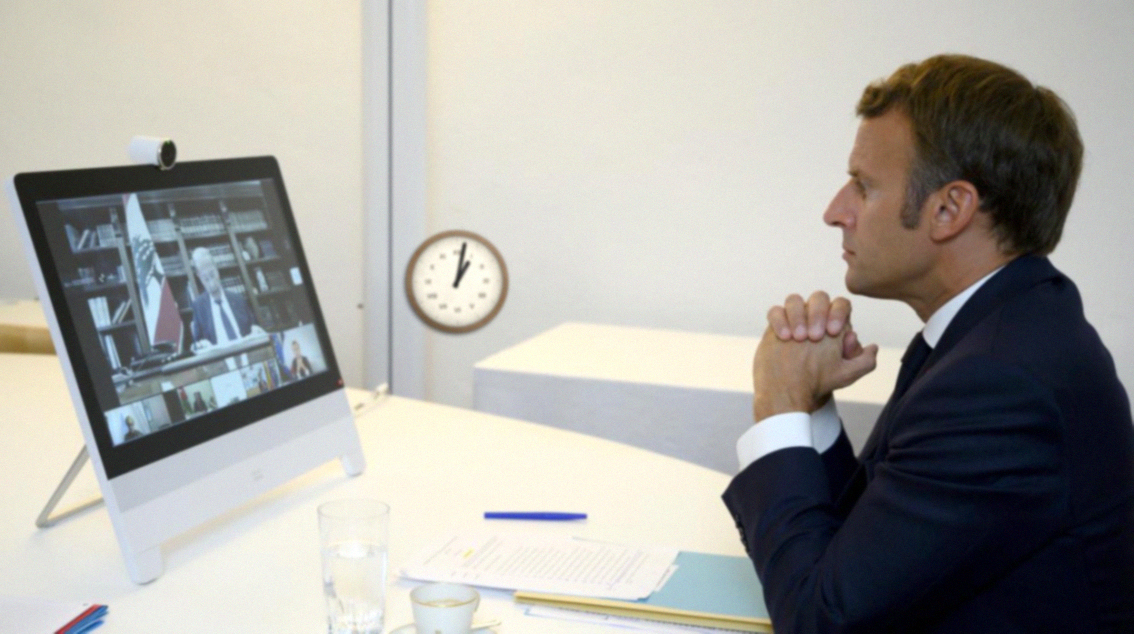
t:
1h02
